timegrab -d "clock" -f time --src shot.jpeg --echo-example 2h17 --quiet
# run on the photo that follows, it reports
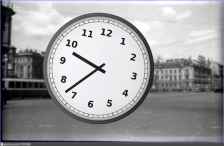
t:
9h37
